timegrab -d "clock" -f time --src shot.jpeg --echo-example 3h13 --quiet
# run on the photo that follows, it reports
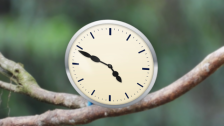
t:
4h49
